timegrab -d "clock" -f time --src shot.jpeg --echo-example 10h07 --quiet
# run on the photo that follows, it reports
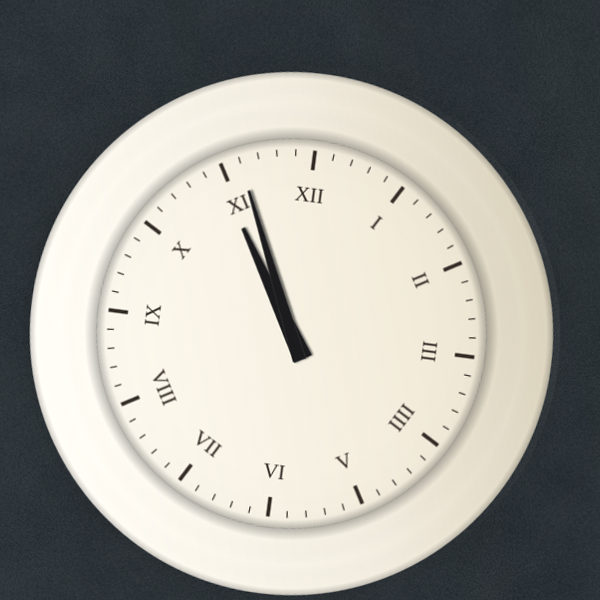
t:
10h56
